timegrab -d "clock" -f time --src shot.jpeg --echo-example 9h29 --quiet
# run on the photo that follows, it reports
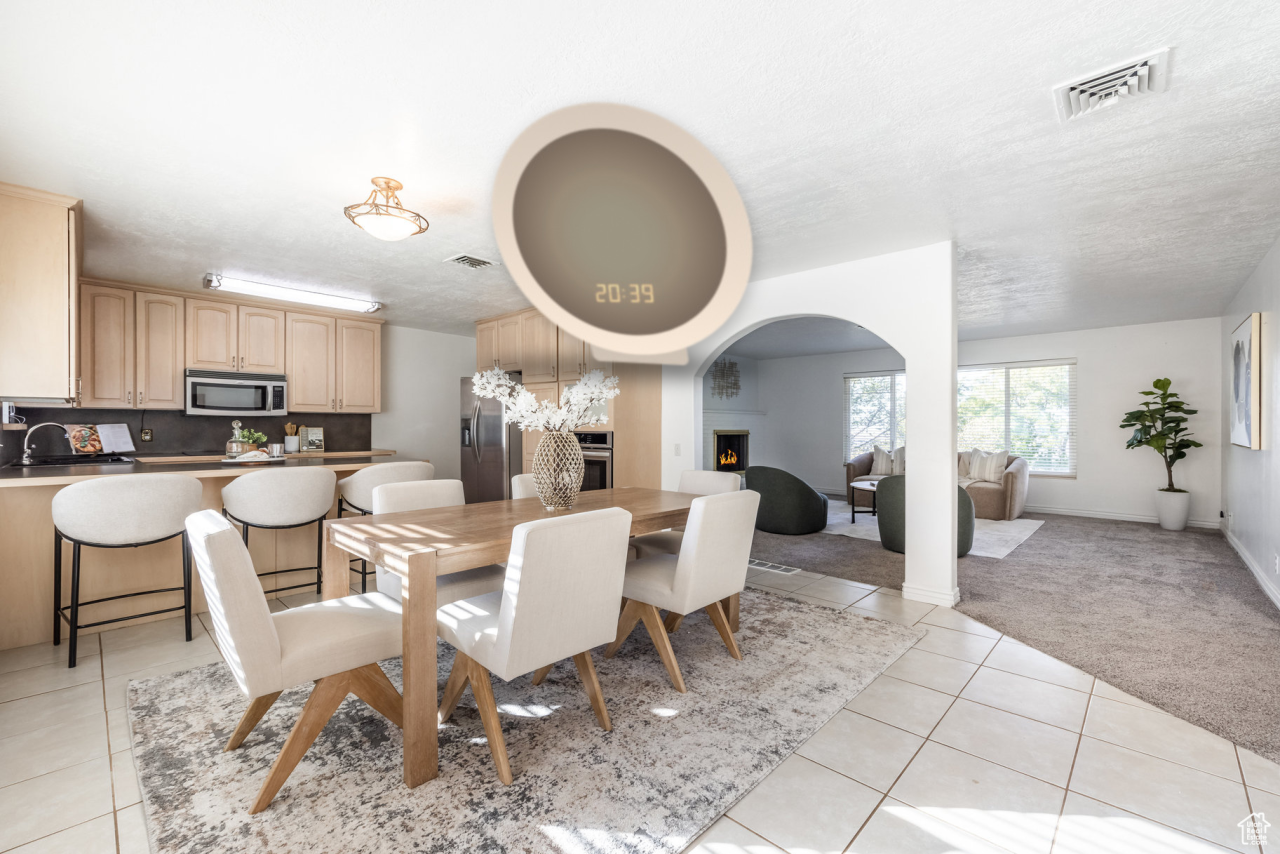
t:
20h39
